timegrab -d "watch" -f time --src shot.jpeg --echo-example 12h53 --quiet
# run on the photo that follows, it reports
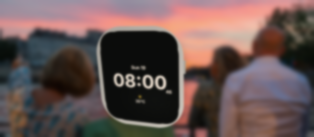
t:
8h00
